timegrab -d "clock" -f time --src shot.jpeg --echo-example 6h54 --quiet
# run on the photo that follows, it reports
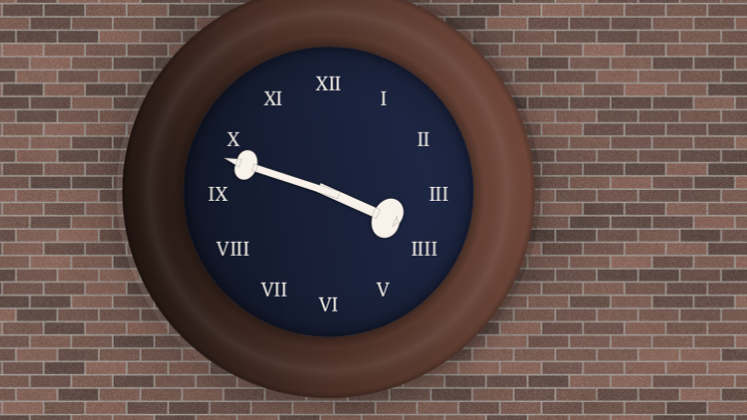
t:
3h48
